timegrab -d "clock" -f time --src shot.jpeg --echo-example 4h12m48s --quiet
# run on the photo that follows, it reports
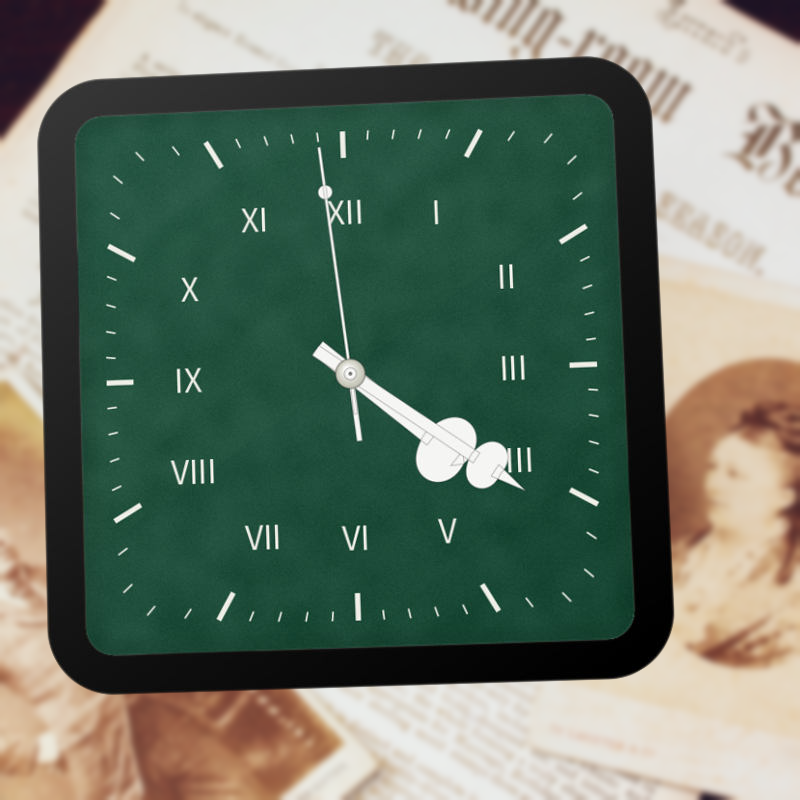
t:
4h20m59s
